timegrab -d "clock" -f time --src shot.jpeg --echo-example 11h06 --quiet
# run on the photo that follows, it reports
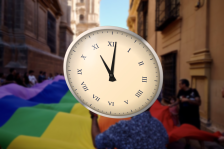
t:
11h01
